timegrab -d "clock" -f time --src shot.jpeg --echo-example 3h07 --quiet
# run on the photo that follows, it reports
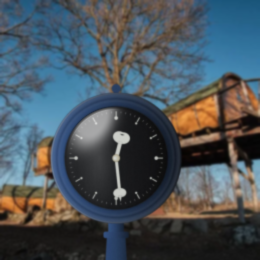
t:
12h29
